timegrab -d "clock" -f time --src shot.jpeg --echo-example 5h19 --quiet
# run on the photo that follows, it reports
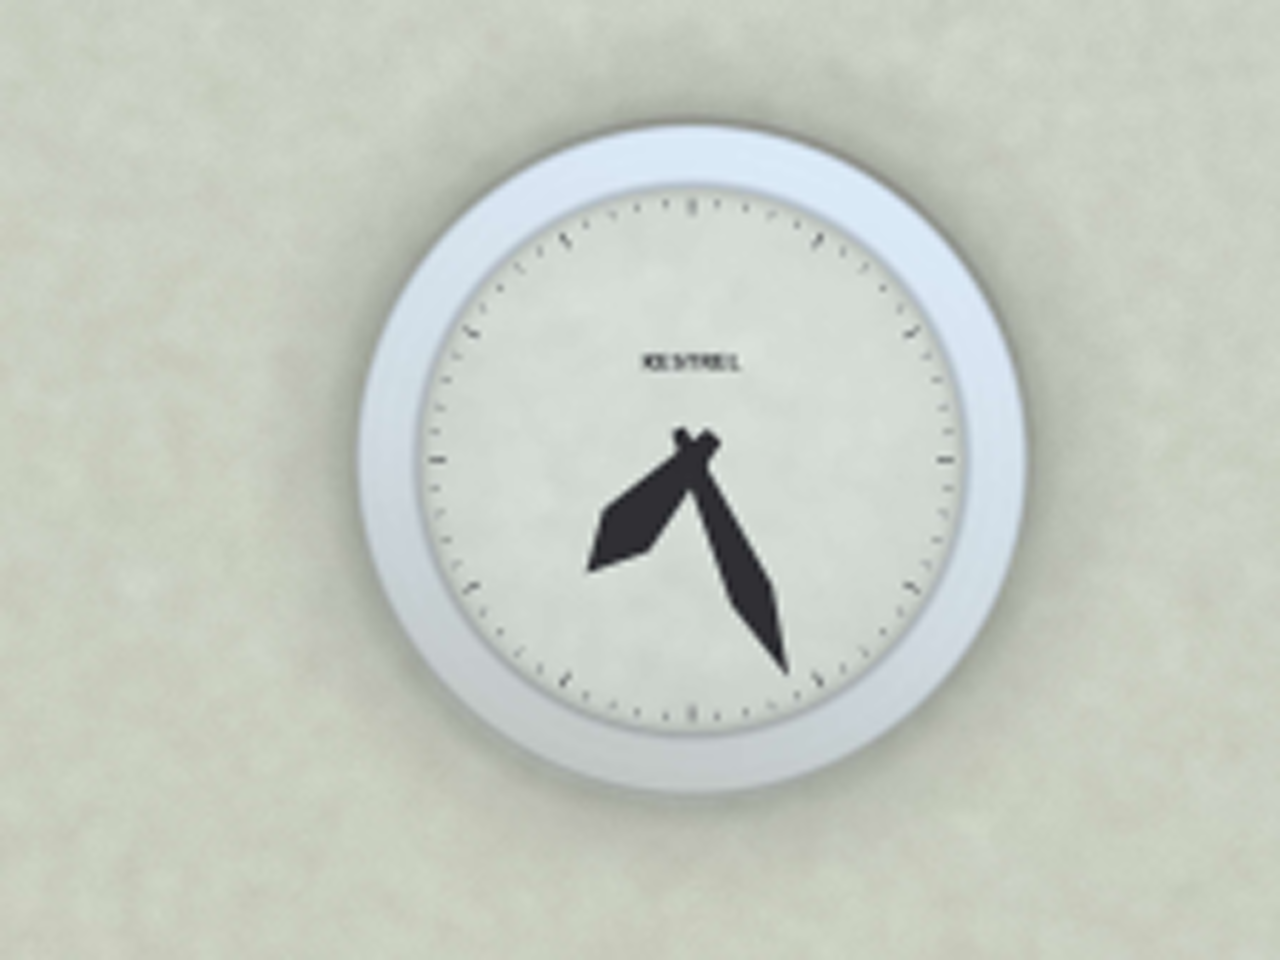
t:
7h26
